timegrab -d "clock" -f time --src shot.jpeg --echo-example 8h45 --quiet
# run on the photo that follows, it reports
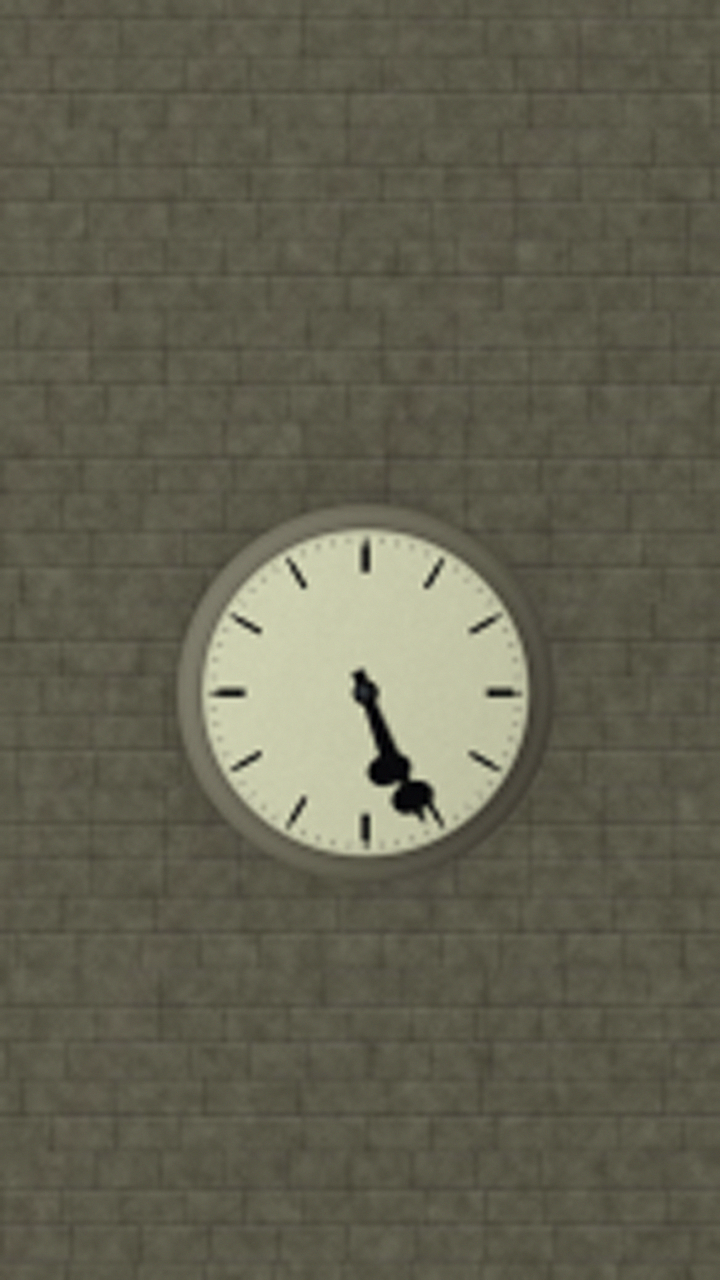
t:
5h26
